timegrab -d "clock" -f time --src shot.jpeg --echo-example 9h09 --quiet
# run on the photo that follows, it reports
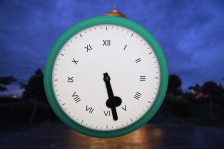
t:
5h28
